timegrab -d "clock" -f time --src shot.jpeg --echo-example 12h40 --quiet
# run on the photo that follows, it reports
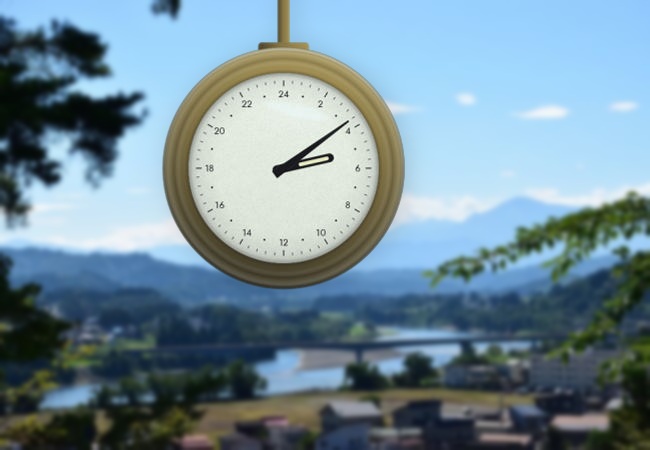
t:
5h09
